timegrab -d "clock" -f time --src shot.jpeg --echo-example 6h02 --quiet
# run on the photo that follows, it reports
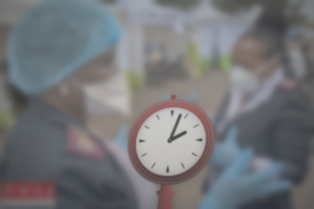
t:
2h03
